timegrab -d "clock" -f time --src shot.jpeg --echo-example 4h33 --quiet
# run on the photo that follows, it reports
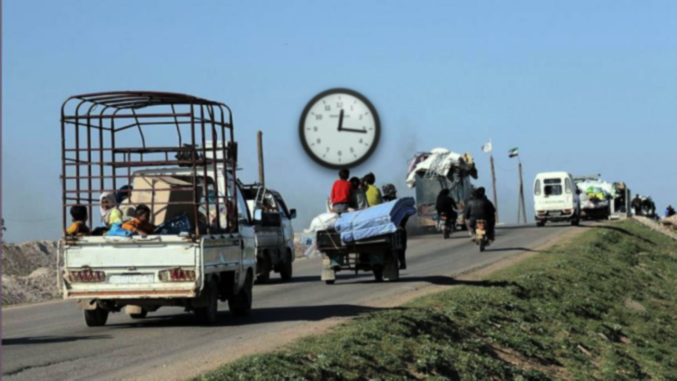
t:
12h16
